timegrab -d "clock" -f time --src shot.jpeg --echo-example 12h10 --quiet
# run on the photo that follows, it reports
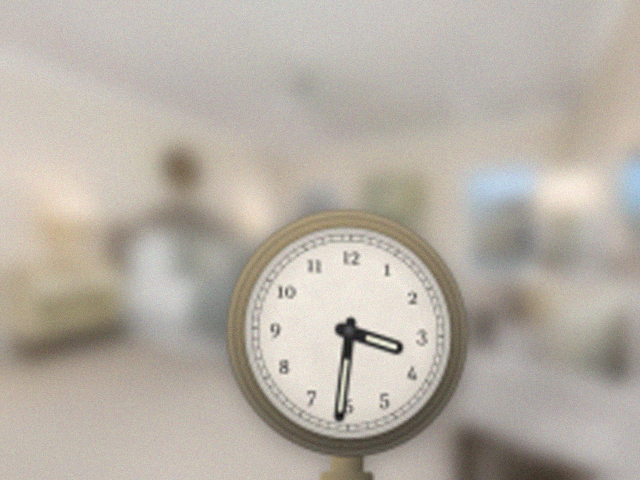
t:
3h31
